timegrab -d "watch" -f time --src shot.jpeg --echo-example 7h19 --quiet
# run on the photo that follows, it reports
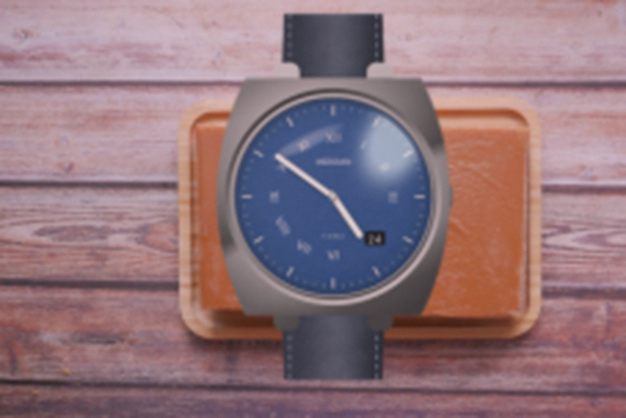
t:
4h51
